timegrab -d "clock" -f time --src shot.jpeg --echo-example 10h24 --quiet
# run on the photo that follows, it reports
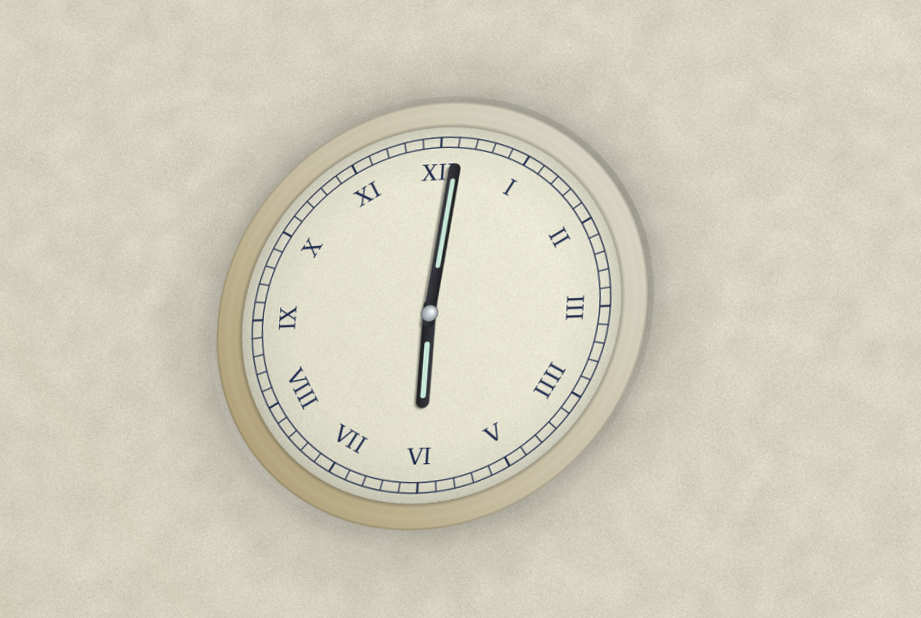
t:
6h01
